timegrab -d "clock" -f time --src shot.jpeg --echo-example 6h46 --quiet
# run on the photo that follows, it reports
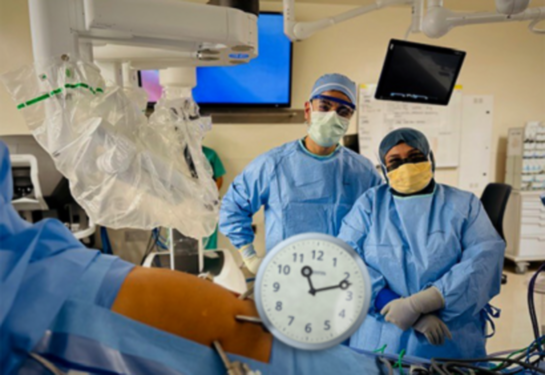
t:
11h12
